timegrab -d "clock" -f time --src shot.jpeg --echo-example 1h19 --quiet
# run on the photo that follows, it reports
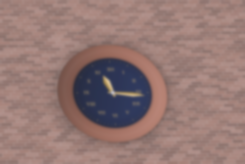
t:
11h16
